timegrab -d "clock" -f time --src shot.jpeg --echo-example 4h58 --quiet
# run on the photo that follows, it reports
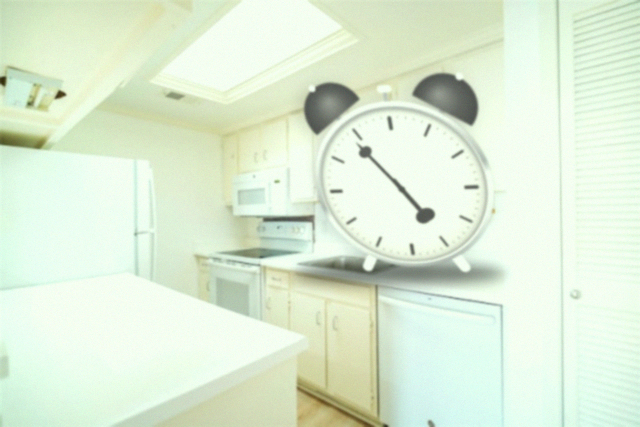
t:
4h54
